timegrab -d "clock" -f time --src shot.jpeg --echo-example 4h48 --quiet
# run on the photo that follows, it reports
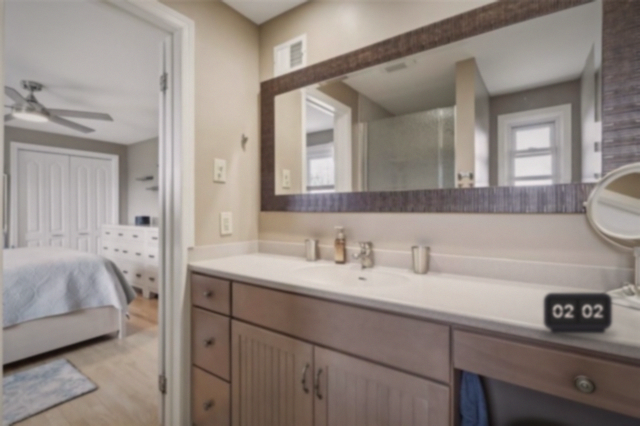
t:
2h02
